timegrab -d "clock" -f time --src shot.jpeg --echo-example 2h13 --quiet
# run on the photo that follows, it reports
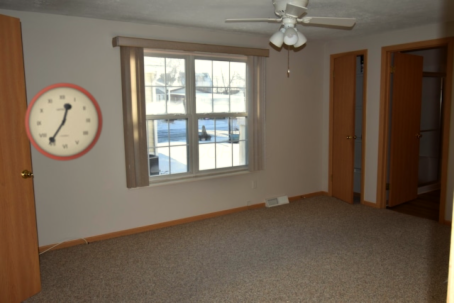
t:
12h36
